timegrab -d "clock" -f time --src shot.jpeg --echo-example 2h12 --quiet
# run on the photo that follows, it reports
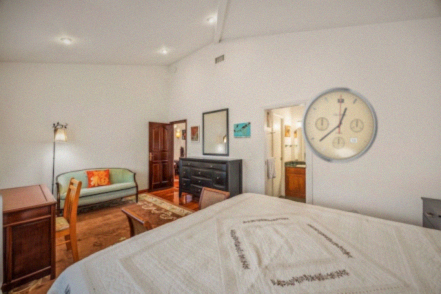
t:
12h38
